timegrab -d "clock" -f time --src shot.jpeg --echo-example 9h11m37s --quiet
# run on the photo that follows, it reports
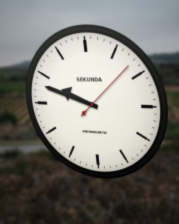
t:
9h48m08s
